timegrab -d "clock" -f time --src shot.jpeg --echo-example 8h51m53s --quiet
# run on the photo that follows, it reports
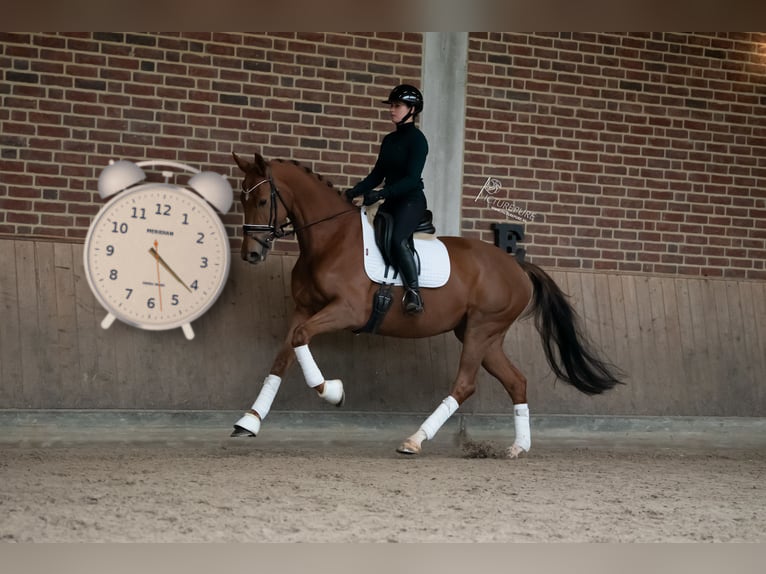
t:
4h21m28s
